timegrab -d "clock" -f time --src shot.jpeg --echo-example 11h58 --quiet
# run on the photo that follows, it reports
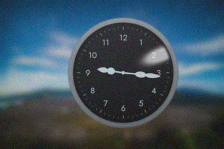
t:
9h16
